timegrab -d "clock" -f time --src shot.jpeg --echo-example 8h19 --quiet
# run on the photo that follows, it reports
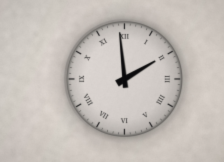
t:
1h59
